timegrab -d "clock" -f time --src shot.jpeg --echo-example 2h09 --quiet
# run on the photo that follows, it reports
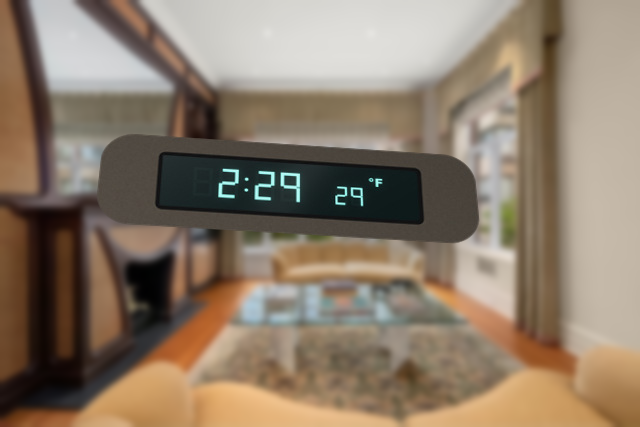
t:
2h29
